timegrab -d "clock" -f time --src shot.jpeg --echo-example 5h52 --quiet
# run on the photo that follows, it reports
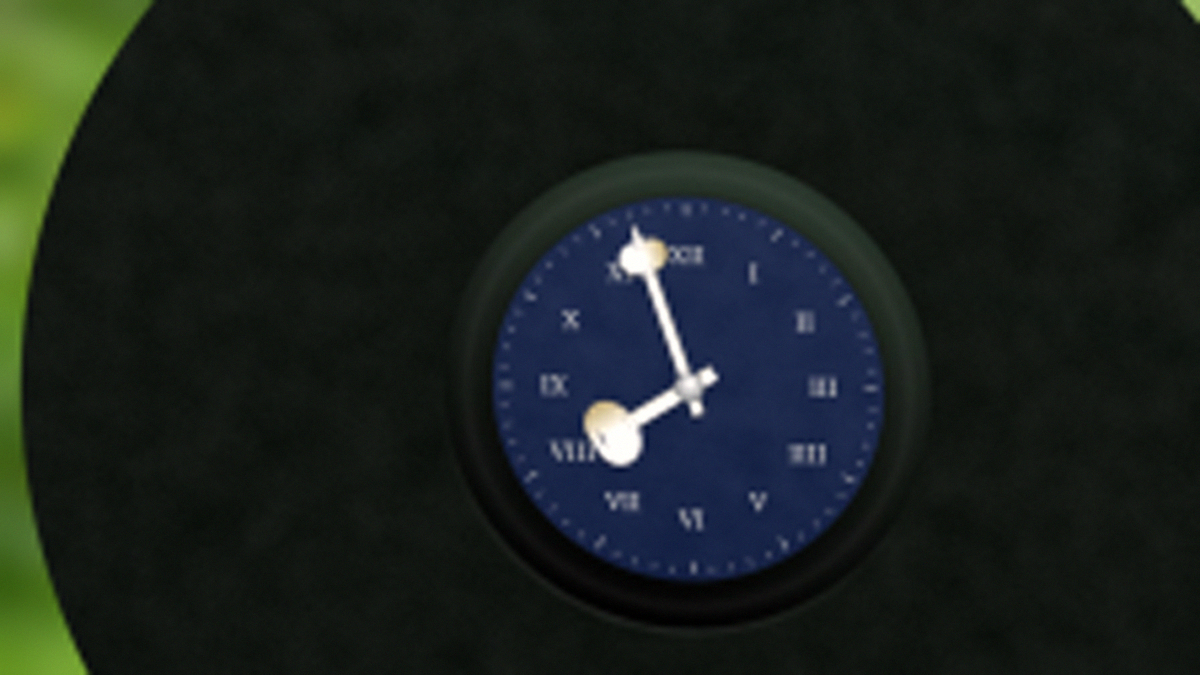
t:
7h57
